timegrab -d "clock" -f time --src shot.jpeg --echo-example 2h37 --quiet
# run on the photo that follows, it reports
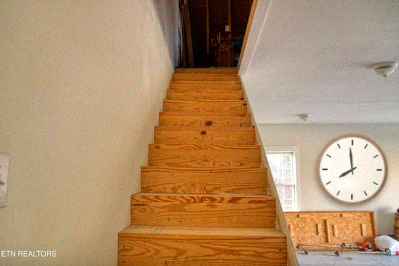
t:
7h59
